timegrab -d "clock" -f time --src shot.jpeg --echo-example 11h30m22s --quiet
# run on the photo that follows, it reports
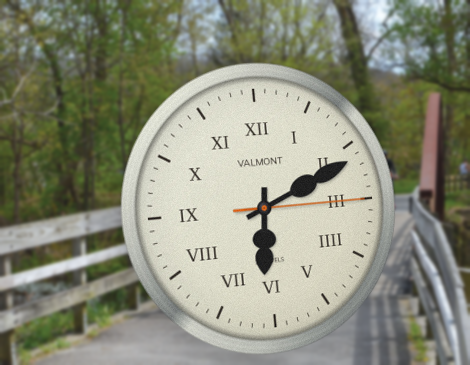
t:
6h11m15s
